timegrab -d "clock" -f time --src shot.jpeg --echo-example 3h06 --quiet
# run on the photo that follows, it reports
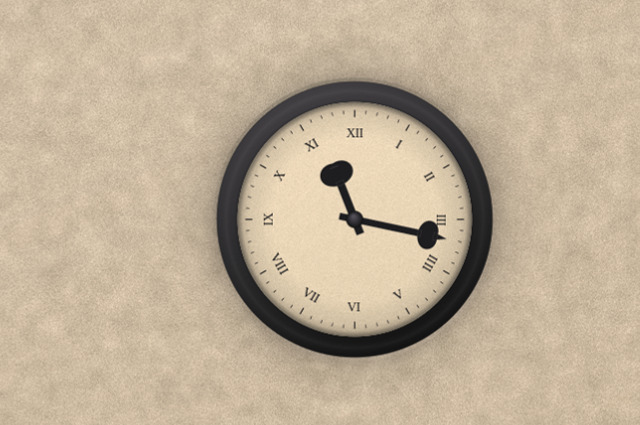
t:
11h17
